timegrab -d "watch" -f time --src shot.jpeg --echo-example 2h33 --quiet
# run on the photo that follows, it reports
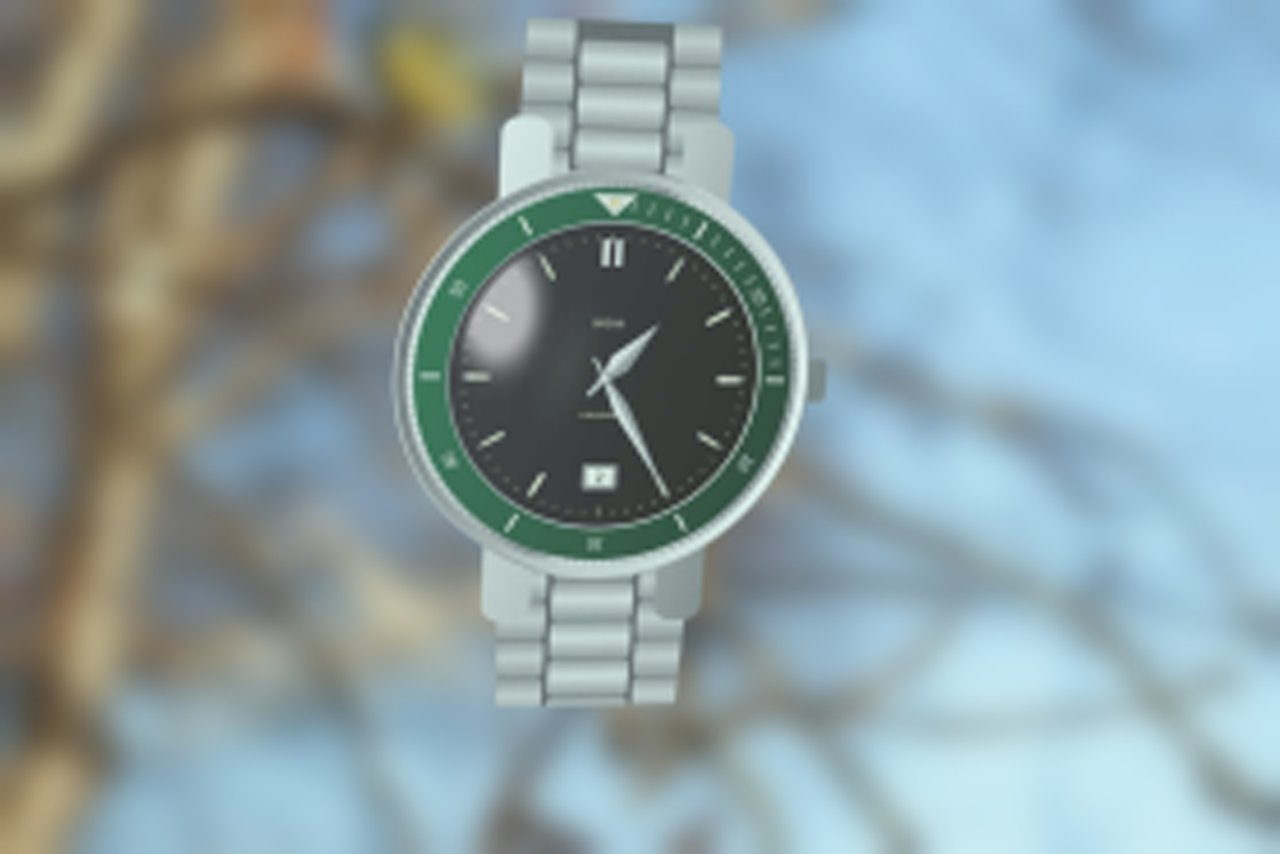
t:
1h25
